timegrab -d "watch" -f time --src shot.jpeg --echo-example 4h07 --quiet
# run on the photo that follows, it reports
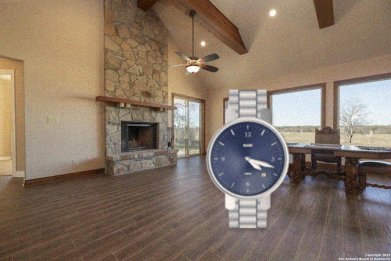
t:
4h18
